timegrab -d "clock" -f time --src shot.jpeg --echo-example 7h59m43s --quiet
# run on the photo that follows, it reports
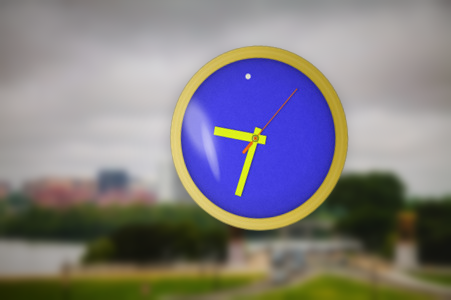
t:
9h34m08s
